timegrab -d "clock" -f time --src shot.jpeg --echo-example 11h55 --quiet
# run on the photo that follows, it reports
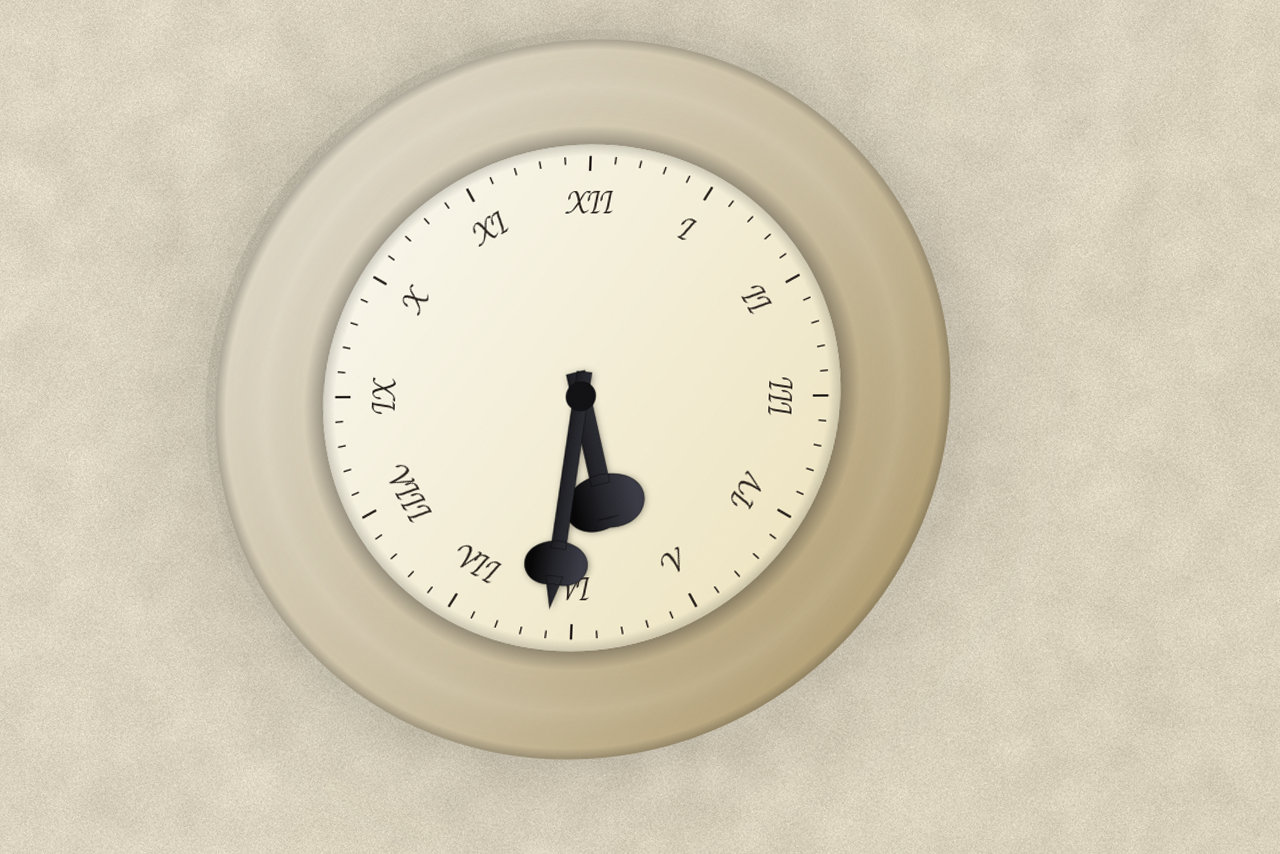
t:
5h31
